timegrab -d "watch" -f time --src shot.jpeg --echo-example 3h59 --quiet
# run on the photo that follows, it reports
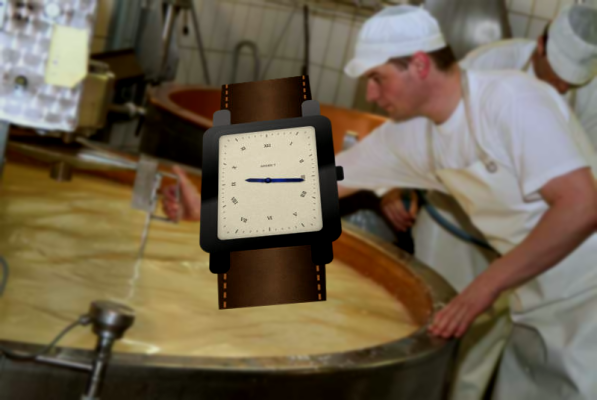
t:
9h16
